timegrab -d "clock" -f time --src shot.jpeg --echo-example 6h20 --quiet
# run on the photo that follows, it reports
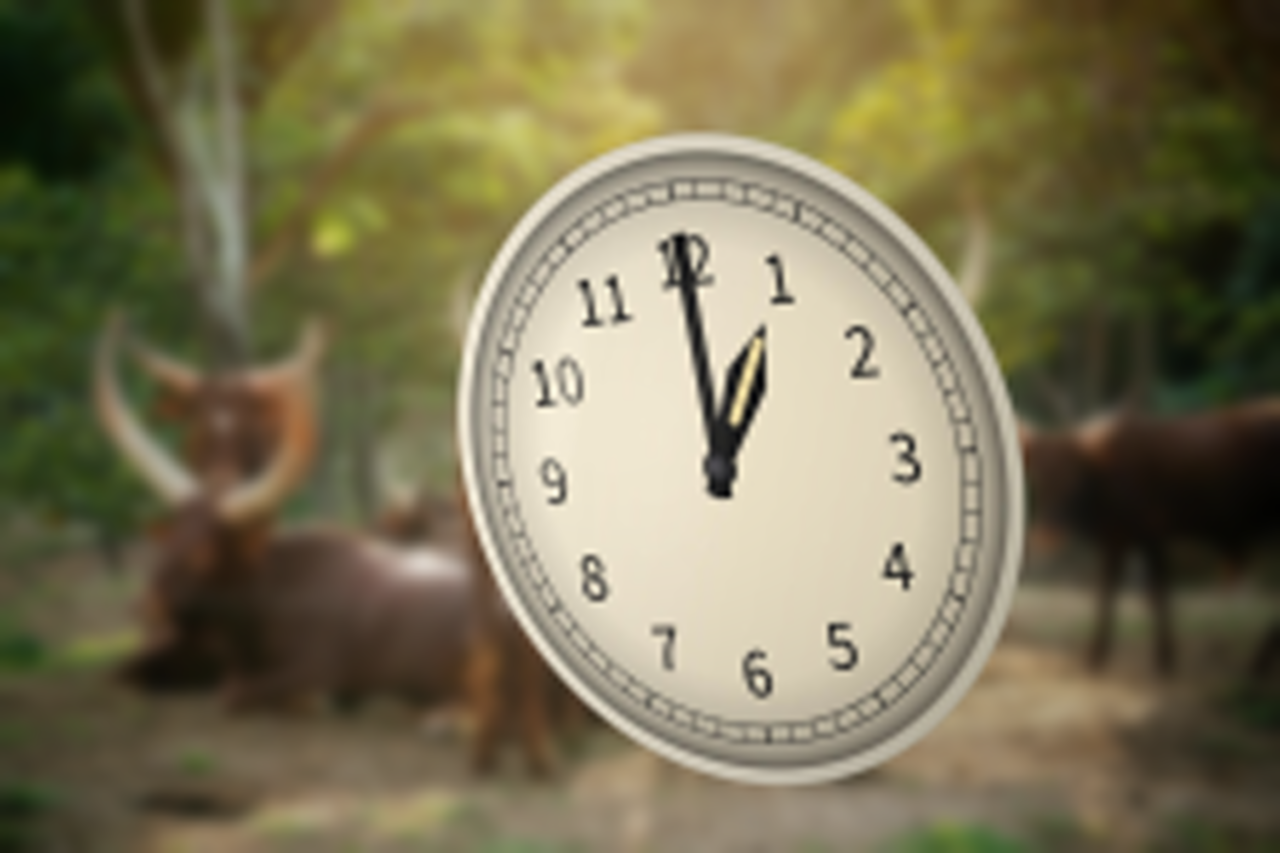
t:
1h00
